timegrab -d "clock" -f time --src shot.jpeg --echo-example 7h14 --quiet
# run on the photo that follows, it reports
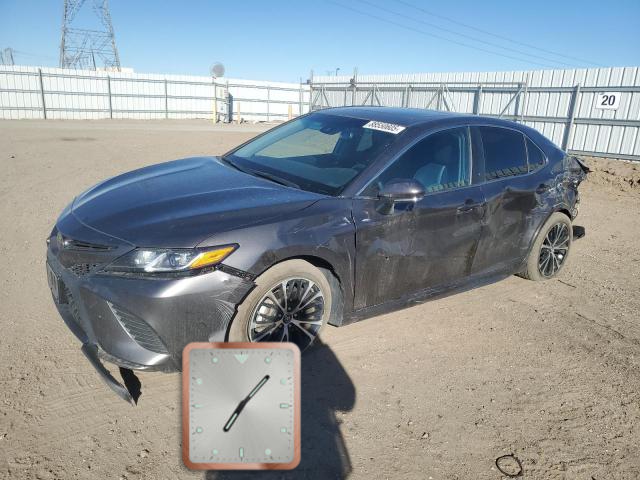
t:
7h07
